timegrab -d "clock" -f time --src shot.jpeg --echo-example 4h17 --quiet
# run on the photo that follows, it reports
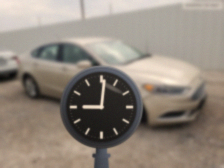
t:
9h01
